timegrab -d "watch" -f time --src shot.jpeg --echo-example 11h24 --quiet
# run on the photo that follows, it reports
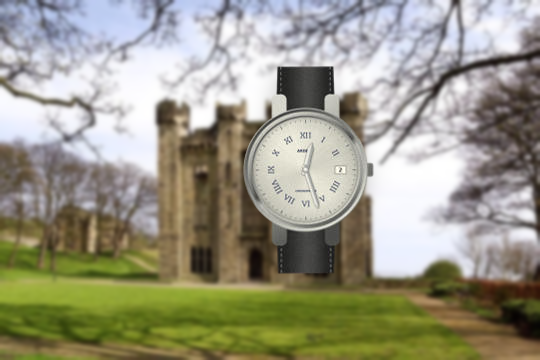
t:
12h27
